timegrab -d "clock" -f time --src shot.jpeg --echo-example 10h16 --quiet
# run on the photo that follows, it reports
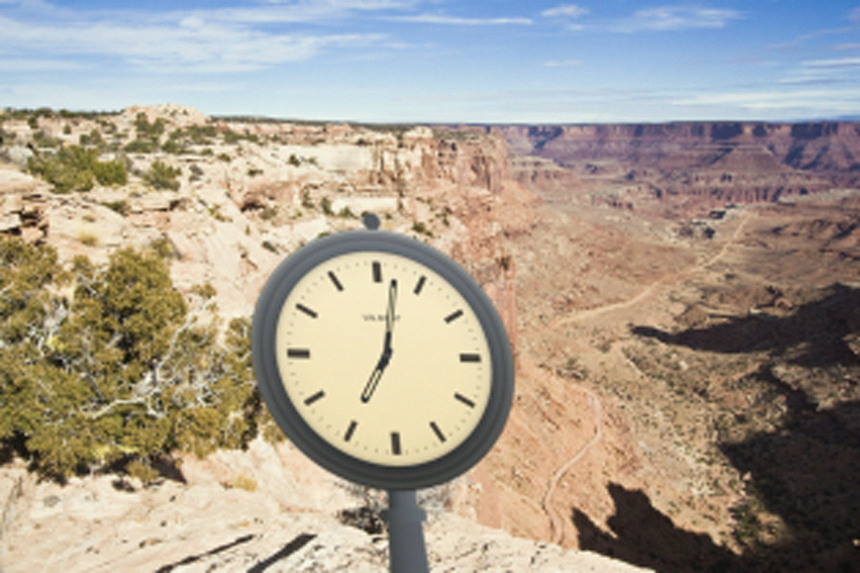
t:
7h02
